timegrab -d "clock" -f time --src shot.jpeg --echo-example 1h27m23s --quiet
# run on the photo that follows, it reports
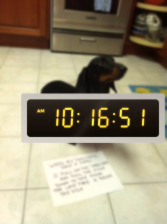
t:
10h16m51s
